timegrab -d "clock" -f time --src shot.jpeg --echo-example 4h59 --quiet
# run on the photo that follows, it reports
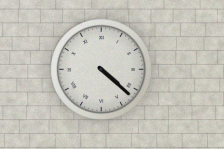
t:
4h22
